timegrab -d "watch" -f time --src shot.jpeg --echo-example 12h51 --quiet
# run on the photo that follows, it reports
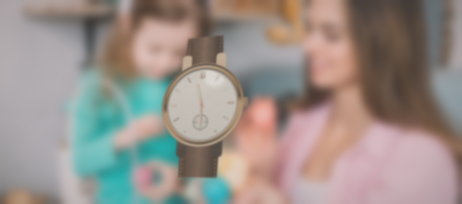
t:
11h30
